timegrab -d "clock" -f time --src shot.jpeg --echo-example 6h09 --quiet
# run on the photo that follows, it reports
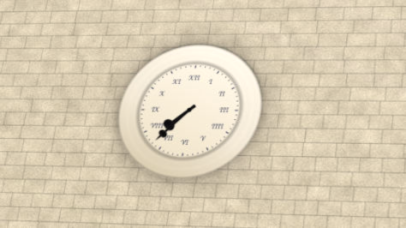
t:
7h37
